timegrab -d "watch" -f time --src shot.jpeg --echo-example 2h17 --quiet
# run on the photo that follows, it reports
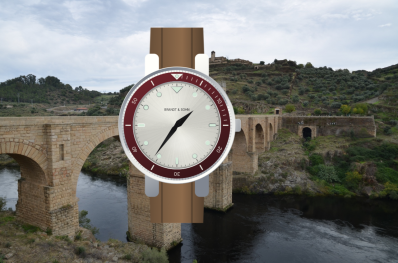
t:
1h36
